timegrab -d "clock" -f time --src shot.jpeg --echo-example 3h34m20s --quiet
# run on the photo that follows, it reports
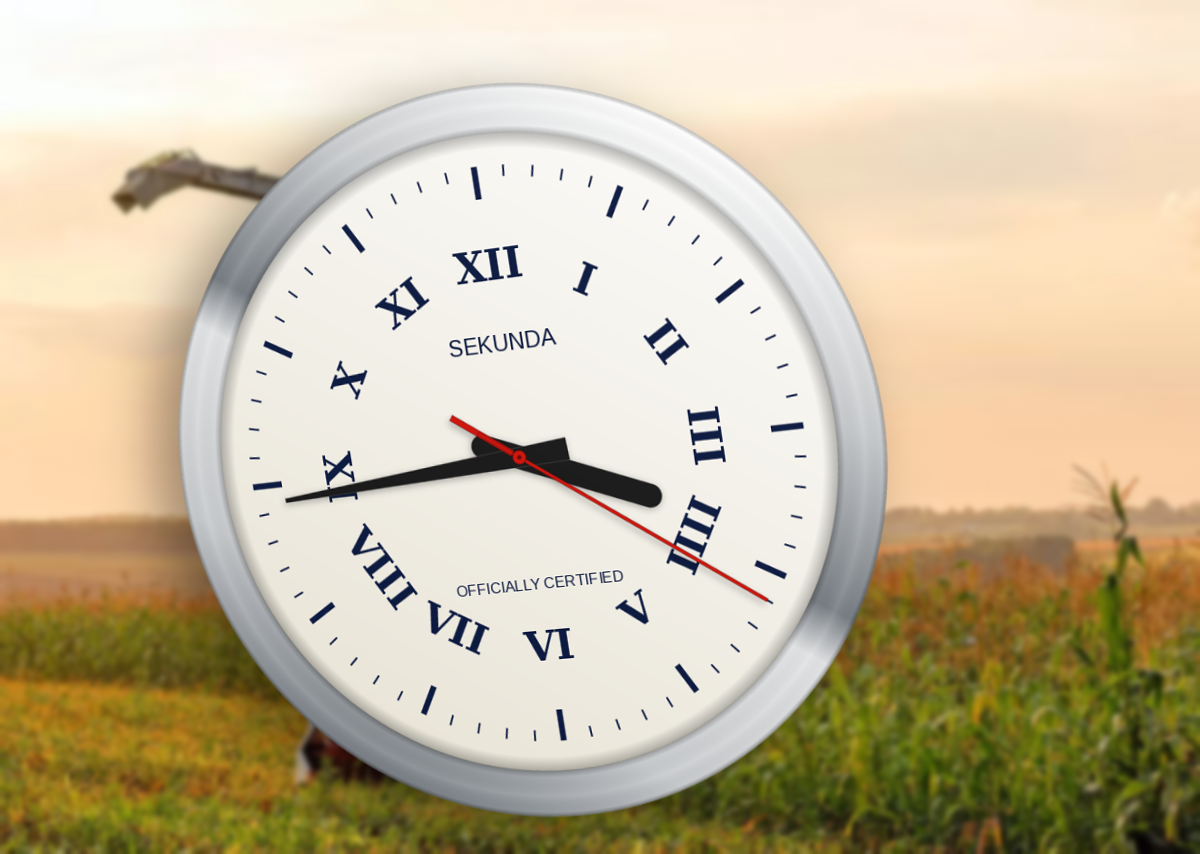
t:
3h44m21s
